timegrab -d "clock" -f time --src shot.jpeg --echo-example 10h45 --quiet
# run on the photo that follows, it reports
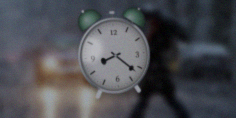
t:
8h22
